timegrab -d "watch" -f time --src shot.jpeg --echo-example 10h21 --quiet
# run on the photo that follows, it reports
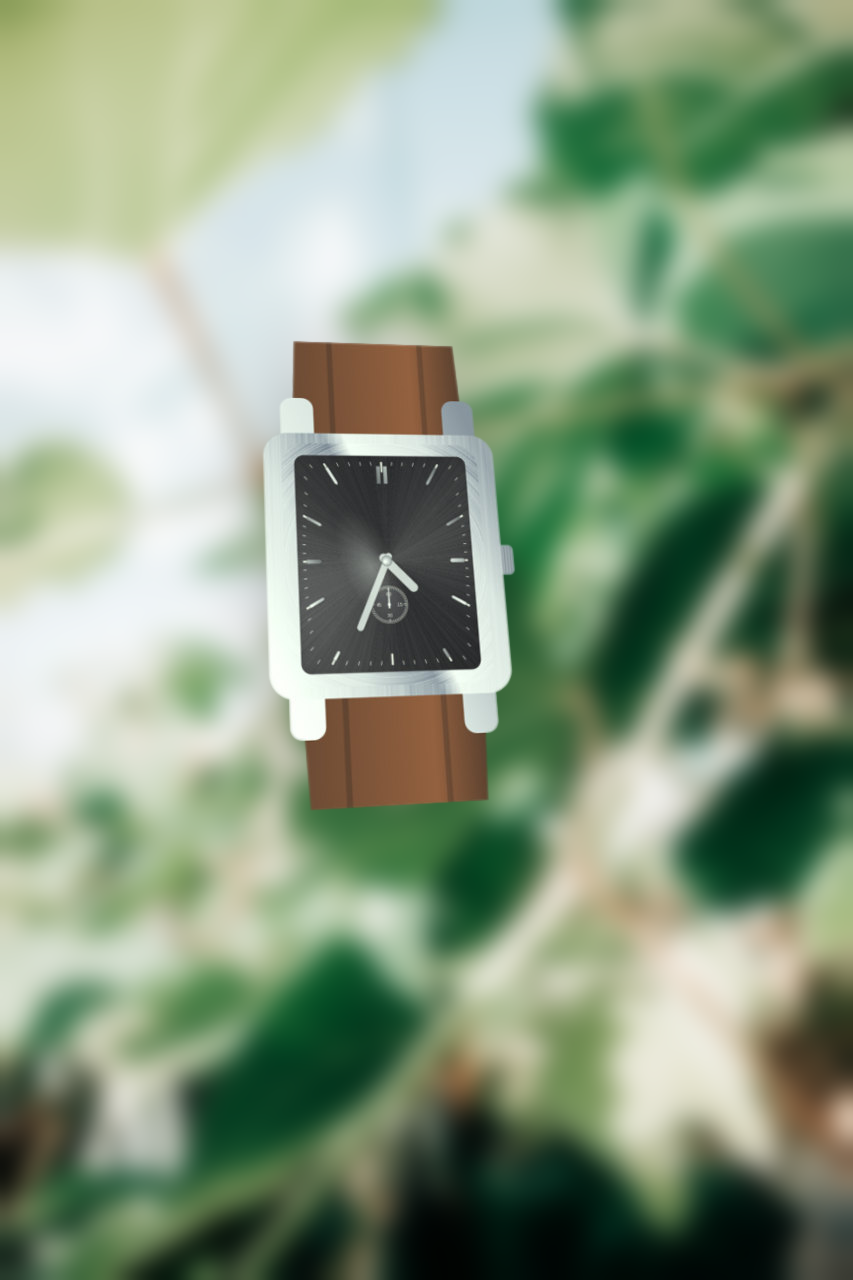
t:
4h34
